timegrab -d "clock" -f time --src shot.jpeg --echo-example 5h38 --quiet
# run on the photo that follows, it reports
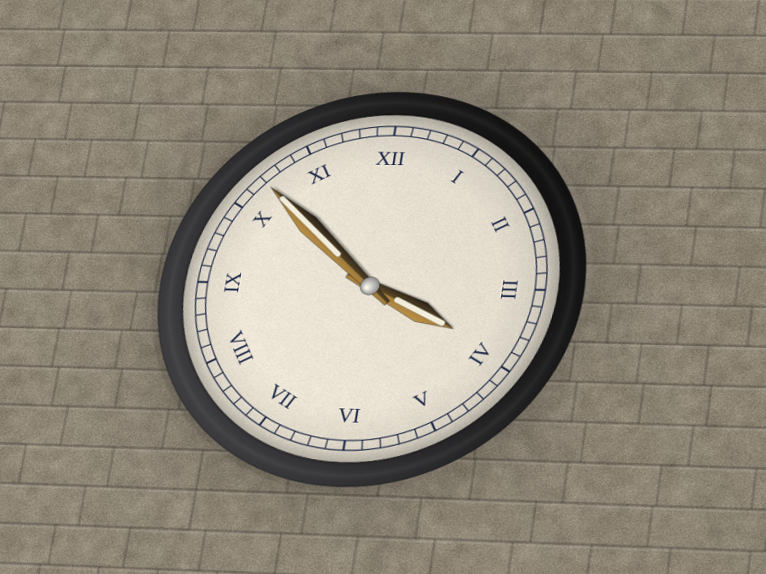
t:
3h52
